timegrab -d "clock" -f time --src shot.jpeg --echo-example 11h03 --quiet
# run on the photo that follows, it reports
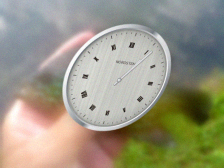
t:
1h06
